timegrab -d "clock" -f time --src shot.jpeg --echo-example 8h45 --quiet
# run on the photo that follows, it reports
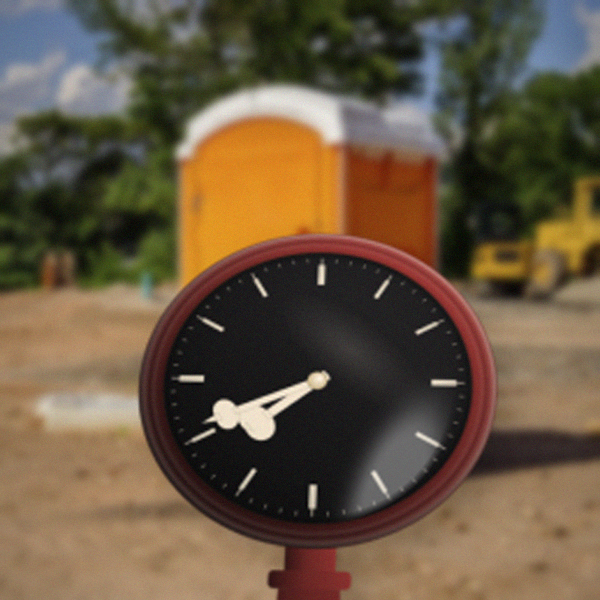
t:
7h41
